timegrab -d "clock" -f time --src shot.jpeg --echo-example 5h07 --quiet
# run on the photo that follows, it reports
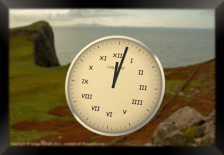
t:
12h02
